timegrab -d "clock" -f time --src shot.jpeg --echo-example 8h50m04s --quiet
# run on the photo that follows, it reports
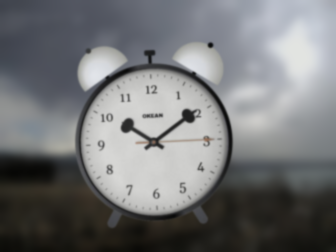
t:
10h09m15s
